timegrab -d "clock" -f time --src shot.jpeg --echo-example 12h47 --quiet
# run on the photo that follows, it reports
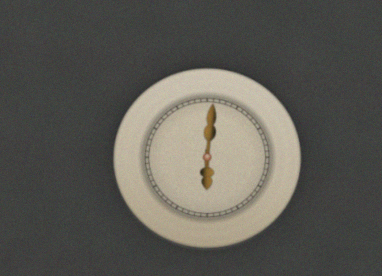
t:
6h01
